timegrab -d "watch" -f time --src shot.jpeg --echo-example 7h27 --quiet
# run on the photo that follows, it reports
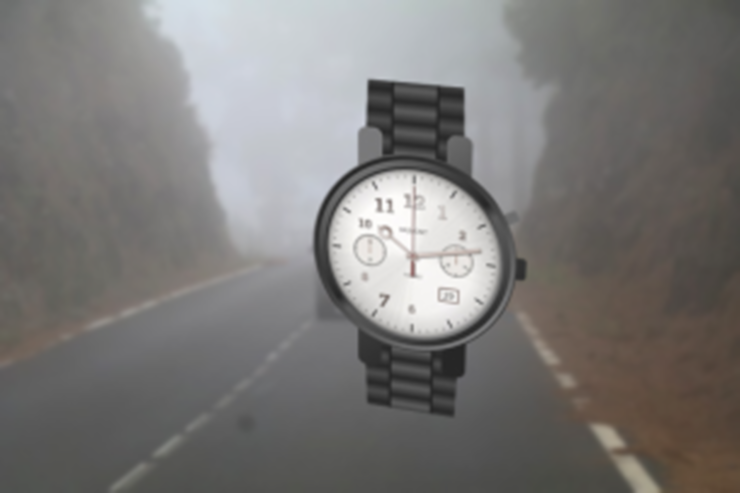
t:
10h13
